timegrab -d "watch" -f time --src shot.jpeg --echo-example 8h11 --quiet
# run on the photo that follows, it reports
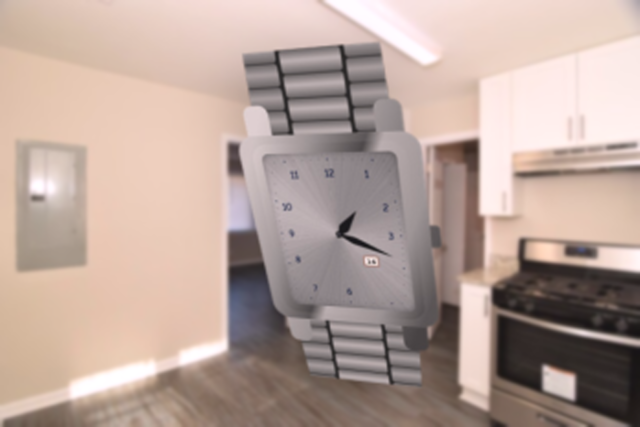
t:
1h19
